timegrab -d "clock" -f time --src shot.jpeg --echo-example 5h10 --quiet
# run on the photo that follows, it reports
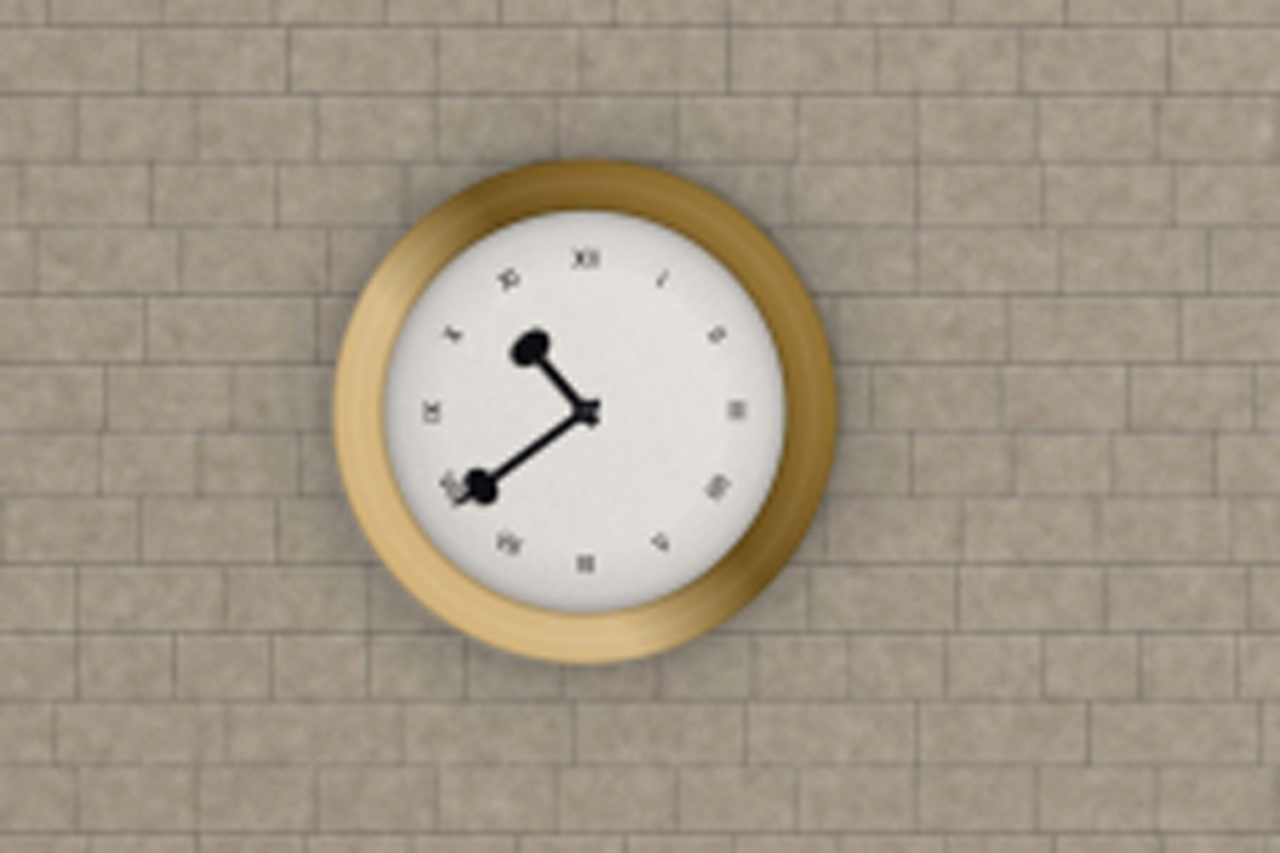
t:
10h39
